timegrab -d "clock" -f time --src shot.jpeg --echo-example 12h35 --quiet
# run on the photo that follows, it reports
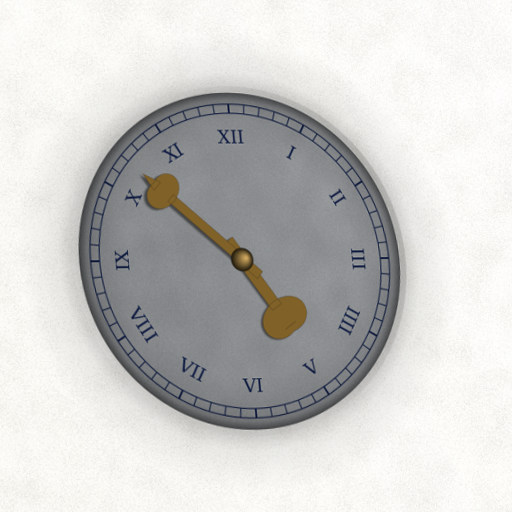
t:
4h52
